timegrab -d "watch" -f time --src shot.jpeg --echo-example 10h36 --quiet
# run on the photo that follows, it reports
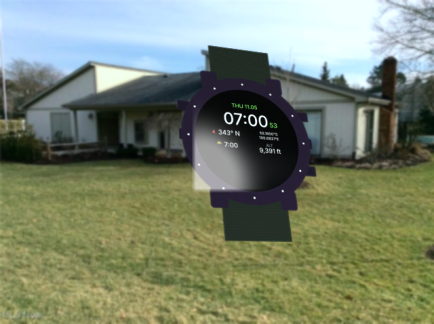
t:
7h00
